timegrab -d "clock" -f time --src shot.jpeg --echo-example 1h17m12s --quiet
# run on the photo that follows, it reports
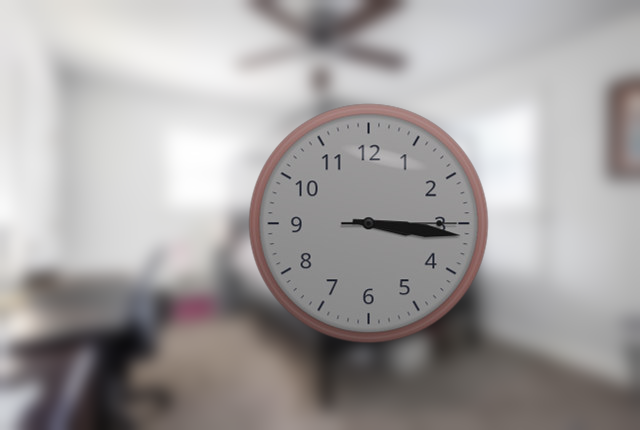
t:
3h16m15s
